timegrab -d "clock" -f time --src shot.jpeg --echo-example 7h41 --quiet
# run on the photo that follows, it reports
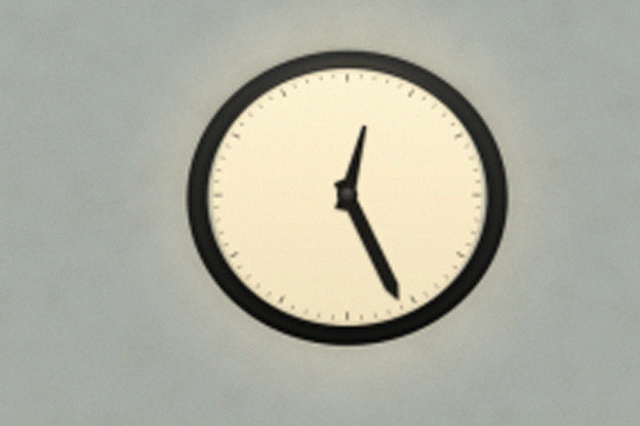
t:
12h26
